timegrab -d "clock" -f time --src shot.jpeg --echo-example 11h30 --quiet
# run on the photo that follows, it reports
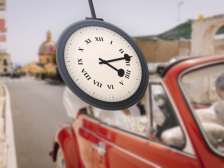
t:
4h13
